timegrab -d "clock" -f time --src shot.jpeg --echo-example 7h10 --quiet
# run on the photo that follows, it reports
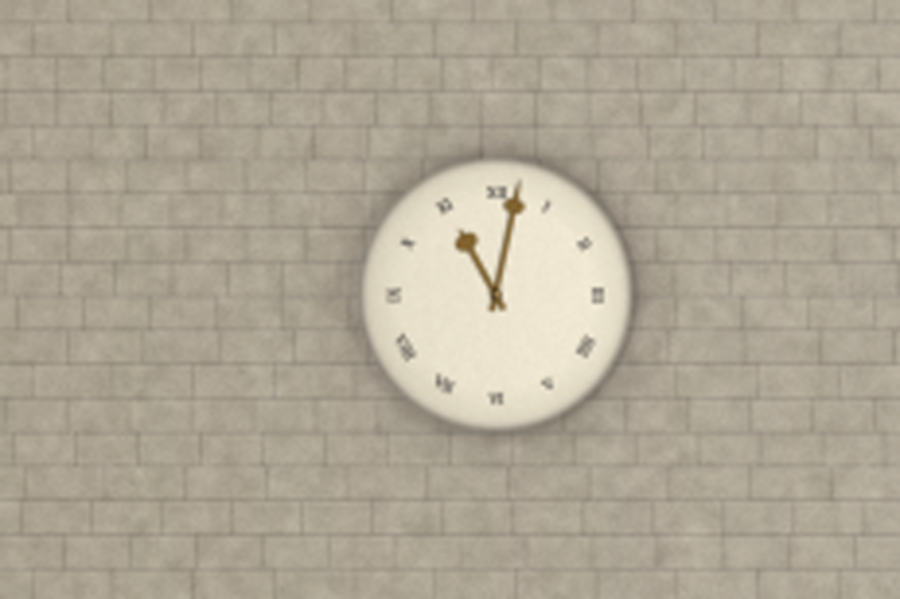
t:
11h02
